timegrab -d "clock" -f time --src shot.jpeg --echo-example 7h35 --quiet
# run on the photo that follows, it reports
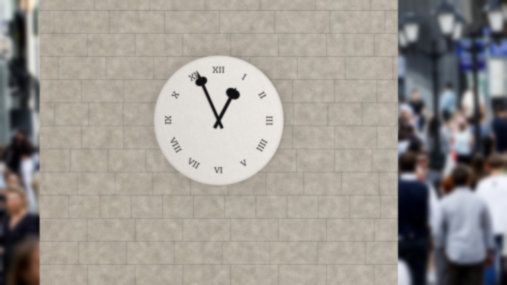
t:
12h56
